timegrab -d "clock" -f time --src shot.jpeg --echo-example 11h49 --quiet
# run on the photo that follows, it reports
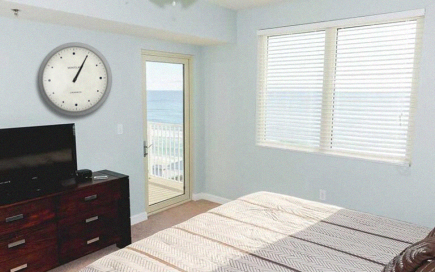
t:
1h05
